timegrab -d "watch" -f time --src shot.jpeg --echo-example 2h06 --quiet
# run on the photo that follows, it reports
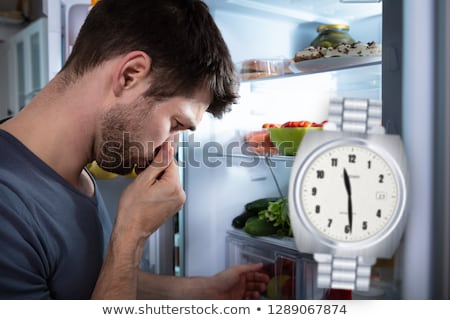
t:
11h29
